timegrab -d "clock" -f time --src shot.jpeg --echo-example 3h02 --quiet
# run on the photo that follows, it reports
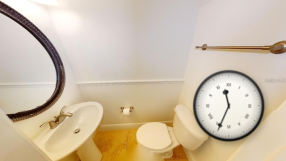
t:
11h34
